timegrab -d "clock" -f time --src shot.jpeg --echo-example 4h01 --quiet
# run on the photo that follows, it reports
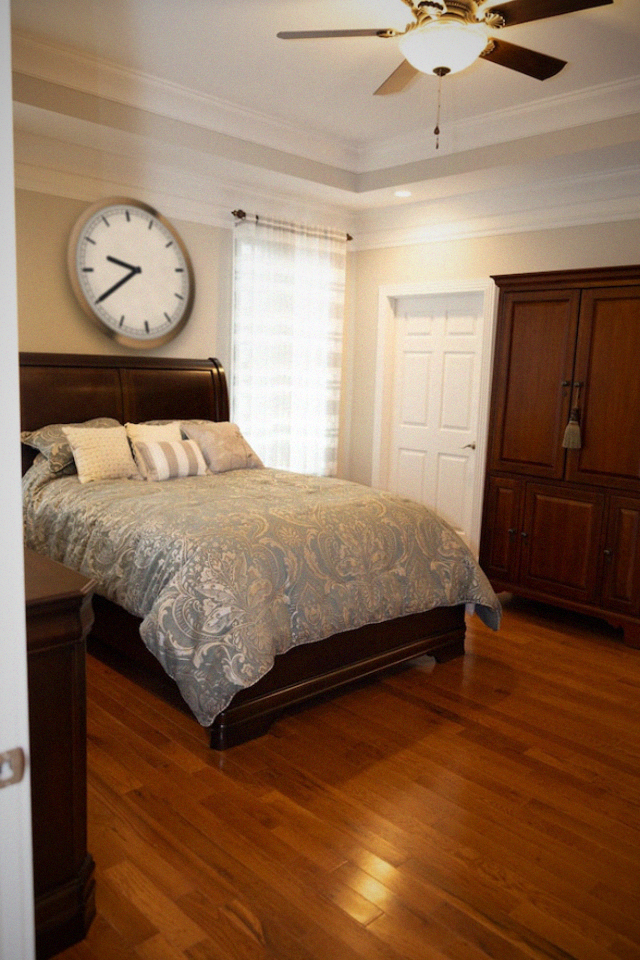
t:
9h40
